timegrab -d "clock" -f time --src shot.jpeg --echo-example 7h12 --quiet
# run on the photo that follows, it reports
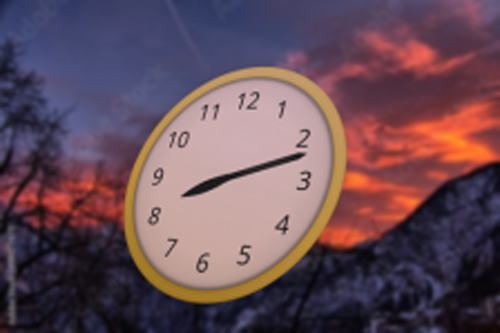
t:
8h12
